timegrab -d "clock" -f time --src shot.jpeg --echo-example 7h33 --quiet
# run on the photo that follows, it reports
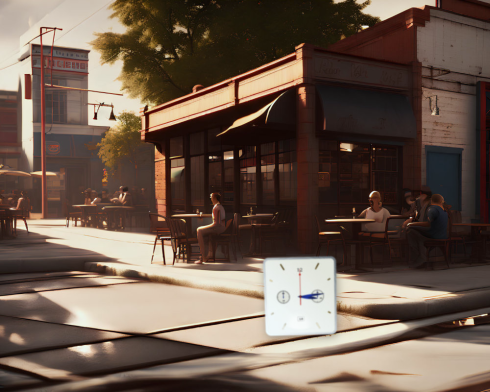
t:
3h14
